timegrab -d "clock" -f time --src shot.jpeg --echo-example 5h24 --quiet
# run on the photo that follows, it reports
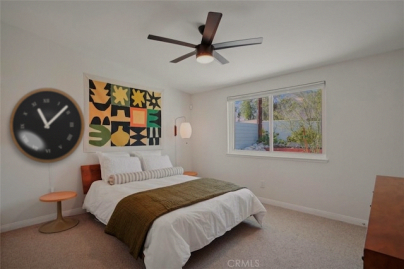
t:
11h08
